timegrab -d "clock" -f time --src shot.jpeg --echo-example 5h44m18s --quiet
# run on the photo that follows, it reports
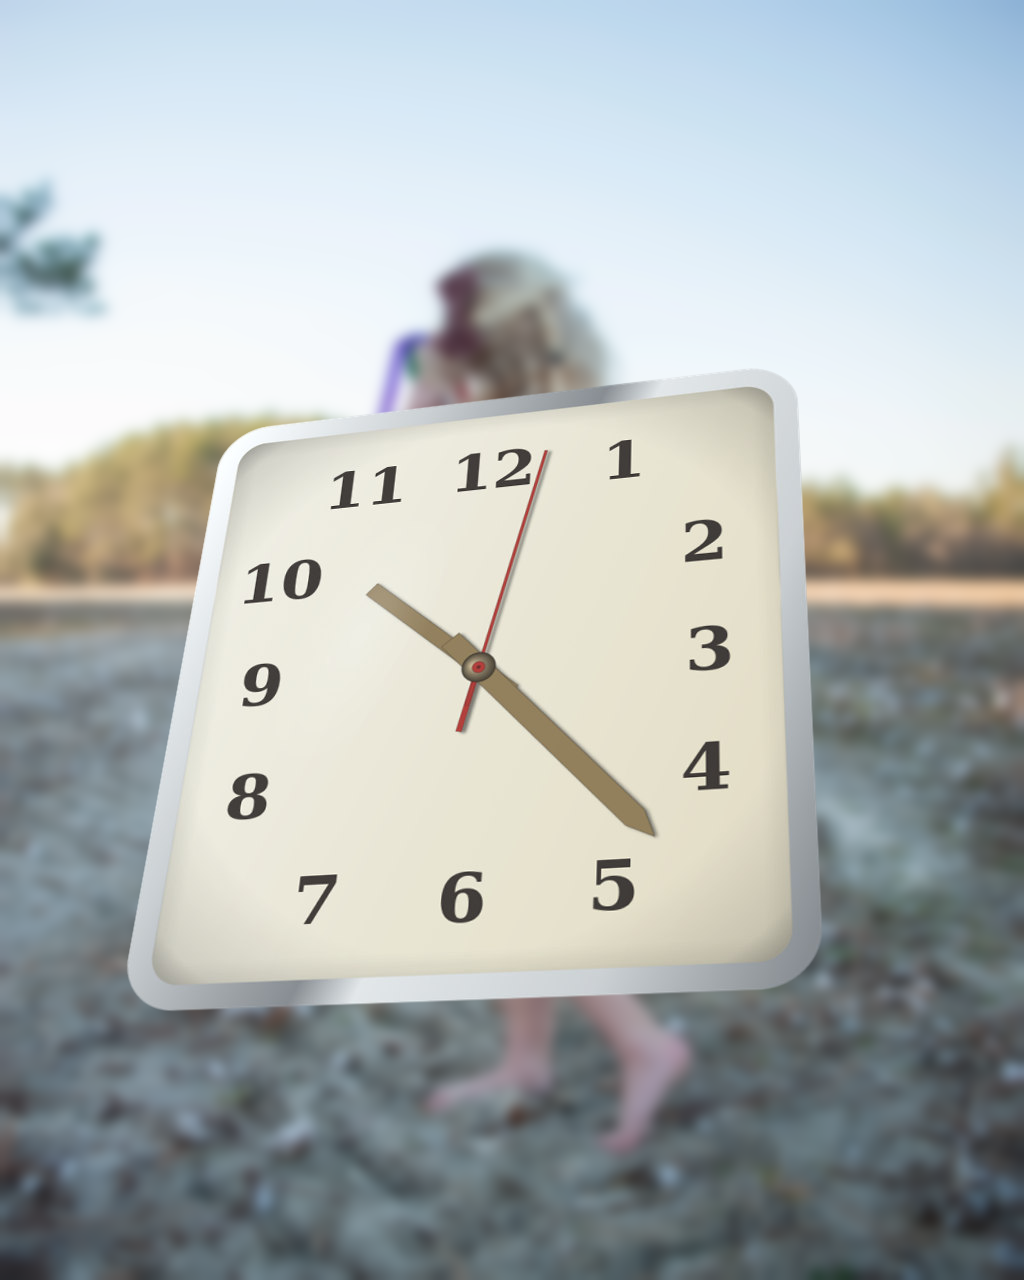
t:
10h23m02s
